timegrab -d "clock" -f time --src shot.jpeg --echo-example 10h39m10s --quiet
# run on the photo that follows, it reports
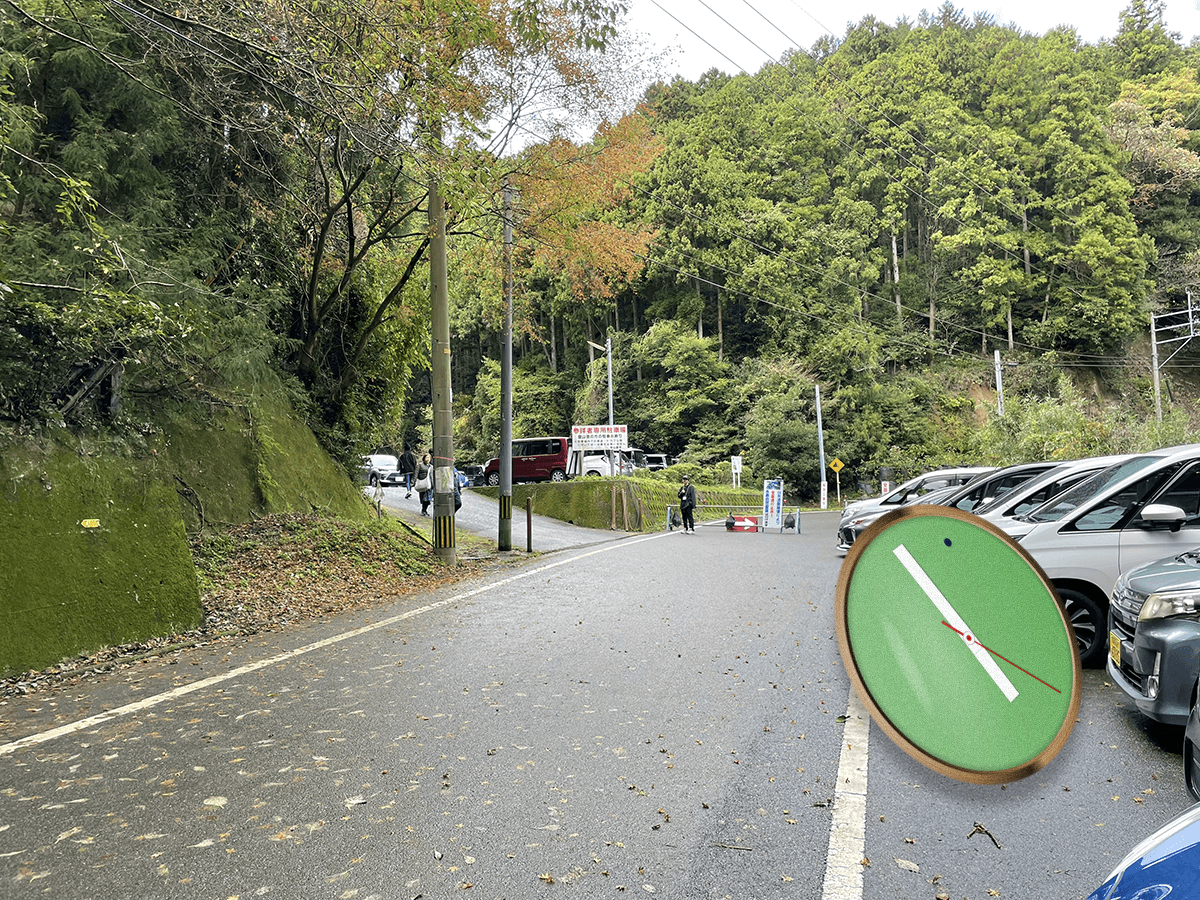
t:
4h54m20s
